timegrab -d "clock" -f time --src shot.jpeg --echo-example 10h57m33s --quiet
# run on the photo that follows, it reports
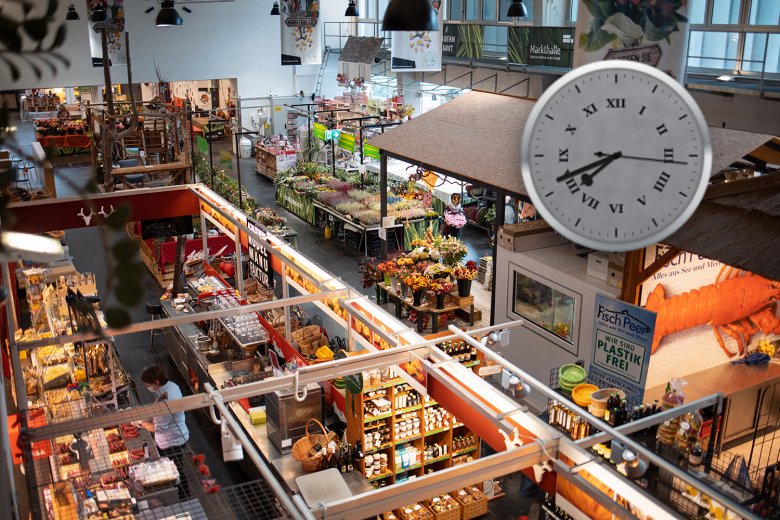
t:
7h41m16s
